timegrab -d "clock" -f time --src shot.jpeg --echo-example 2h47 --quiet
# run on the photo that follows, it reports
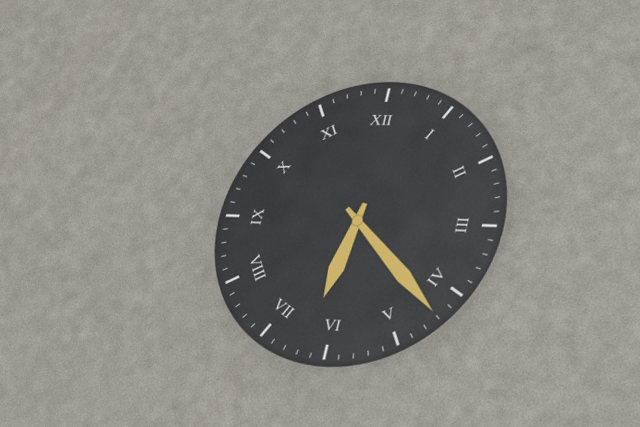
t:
6h22
